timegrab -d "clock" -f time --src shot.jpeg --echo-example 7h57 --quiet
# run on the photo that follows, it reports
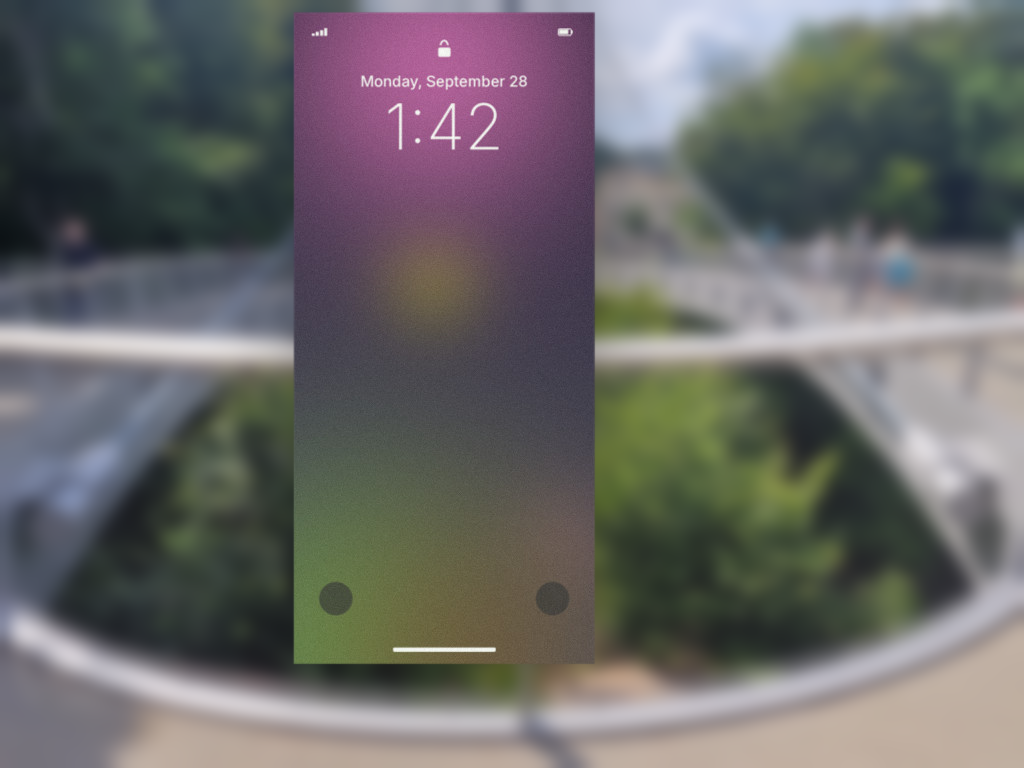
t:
1h42
